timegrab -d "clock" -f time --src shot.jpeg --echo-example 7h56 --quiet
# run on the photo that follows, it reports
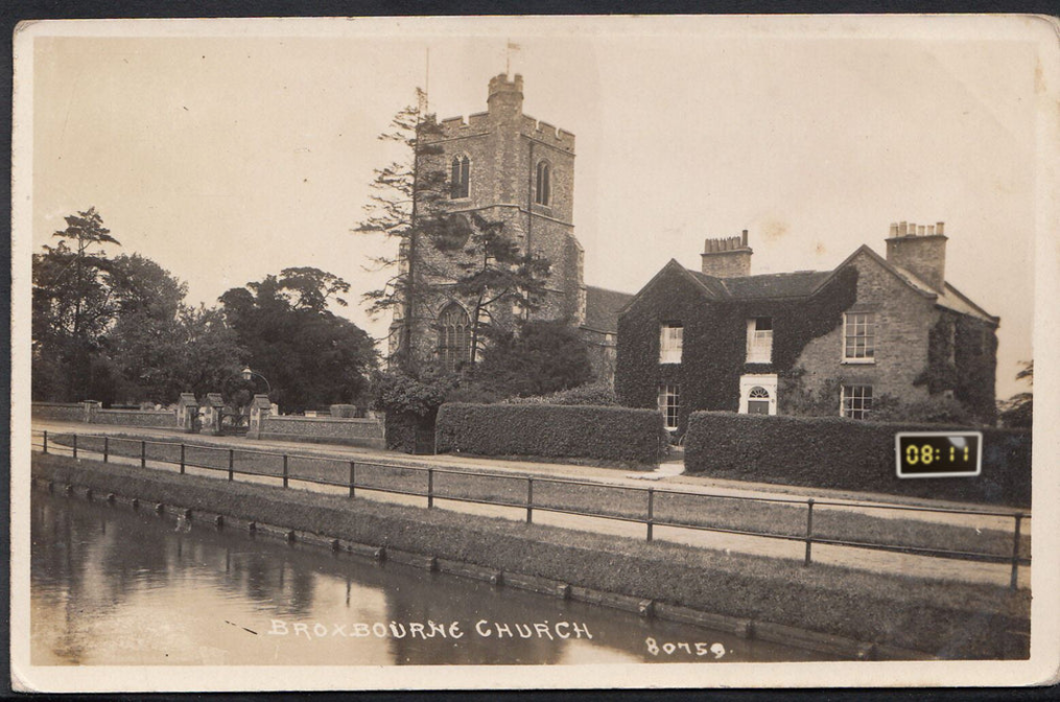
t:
8h11
